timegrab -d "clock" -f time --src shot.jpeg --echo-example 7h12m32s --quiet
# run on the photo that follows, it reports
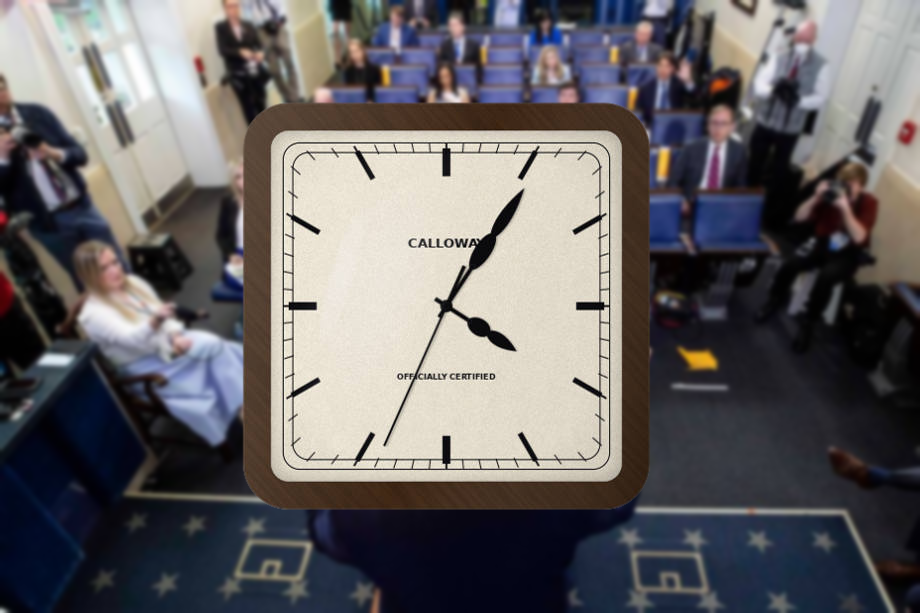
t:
4h05m34s
